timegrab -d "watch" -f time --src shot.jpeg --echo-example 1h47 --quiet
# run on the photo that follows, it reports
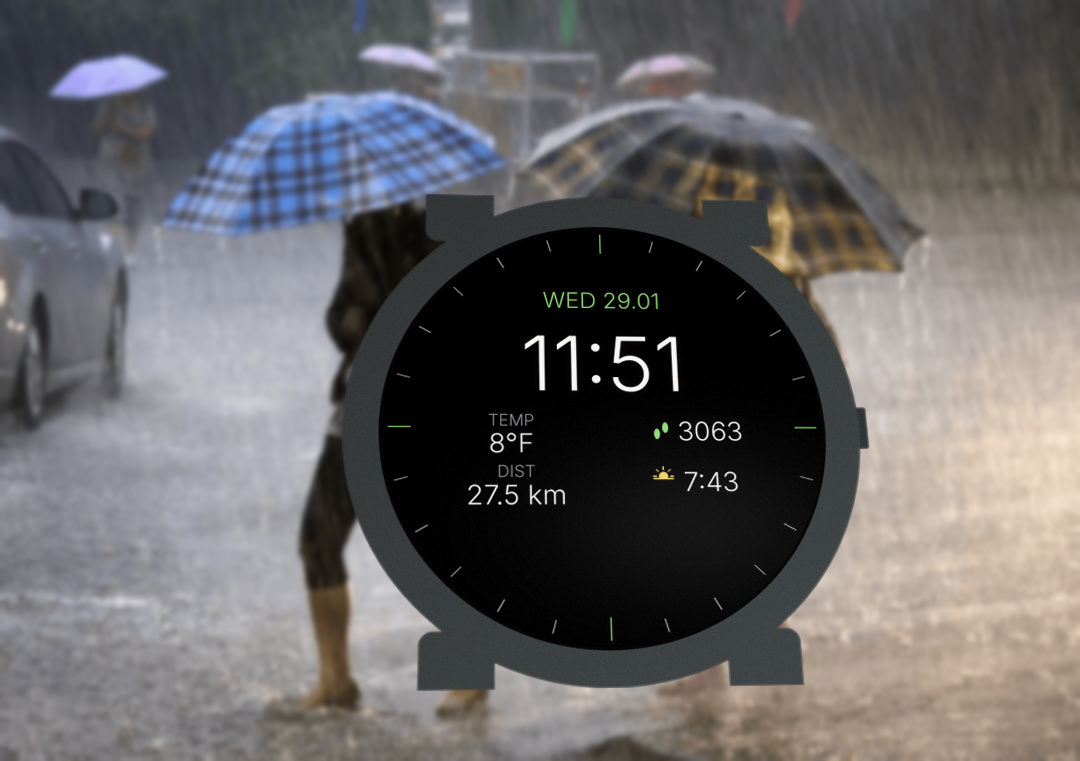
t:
11h51
